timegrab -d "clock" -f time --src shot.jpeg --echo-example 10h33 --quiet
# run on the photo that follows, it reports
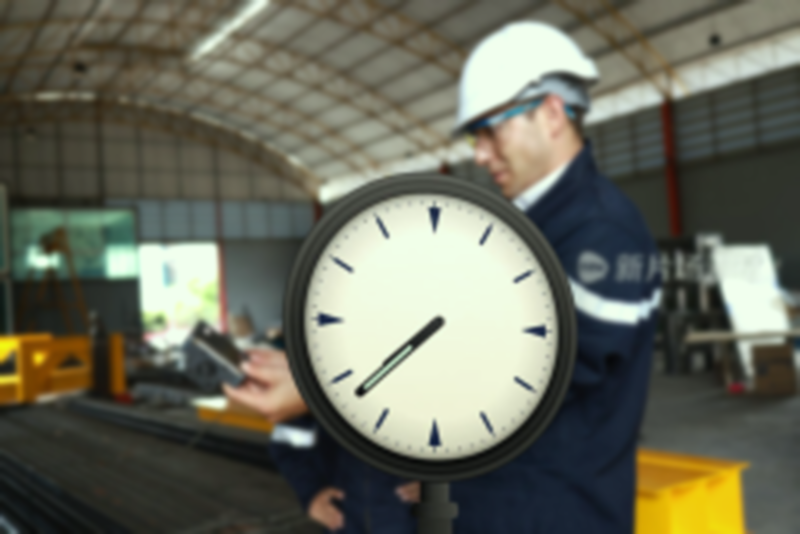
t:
7h38
